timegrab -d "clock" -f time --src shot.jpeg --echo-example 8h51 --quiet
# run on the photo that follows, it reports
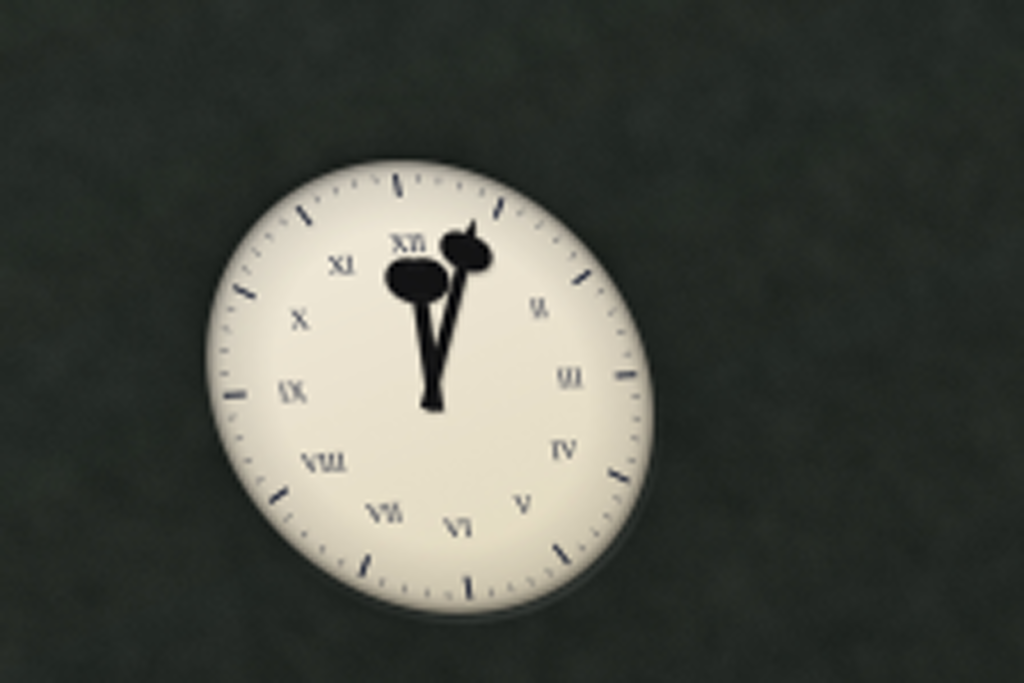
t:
12h04
